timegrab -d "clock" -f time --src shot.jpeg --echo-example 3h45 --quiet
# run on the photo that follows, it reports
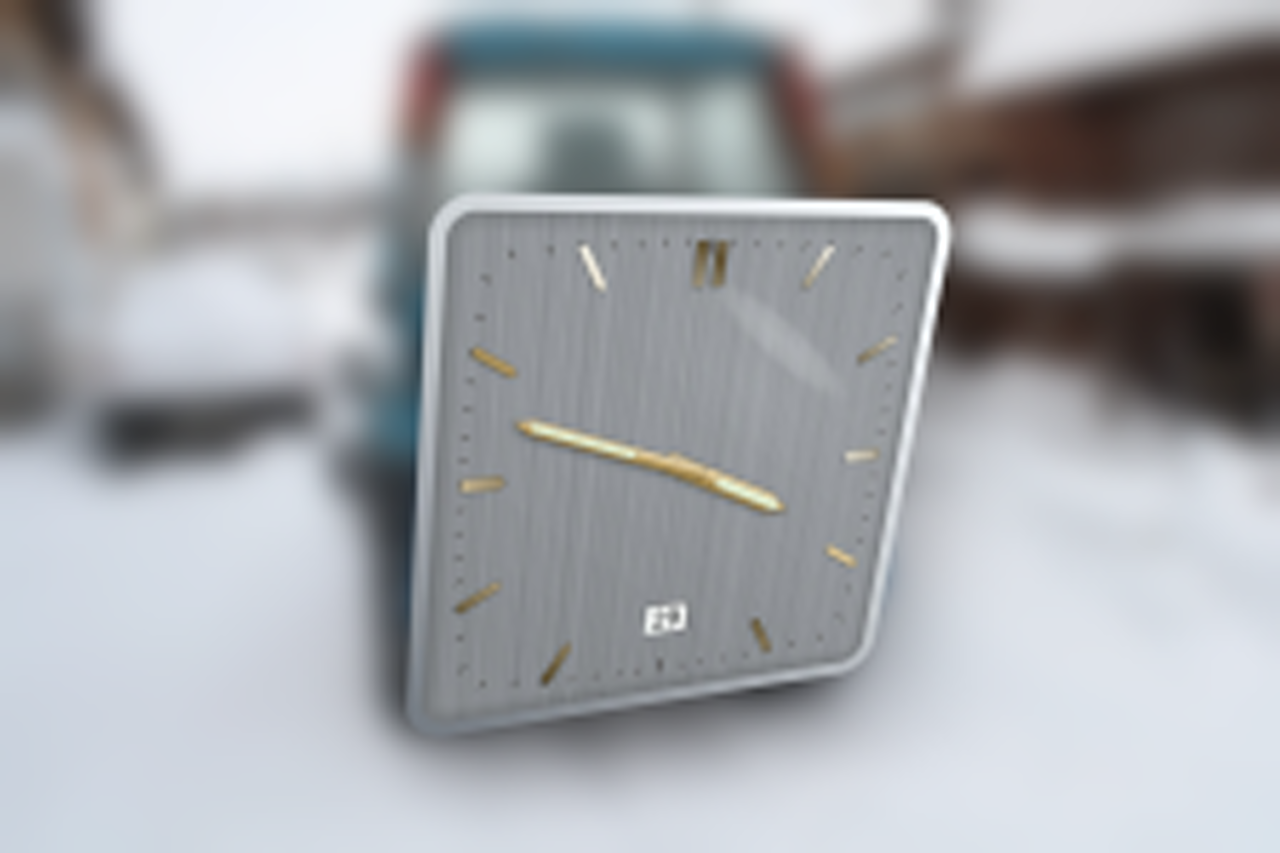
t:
3h48
